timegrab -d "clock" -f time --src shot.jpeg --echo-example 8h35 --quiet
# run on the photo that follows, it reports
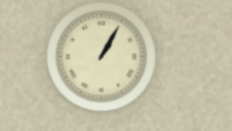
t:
1h05
